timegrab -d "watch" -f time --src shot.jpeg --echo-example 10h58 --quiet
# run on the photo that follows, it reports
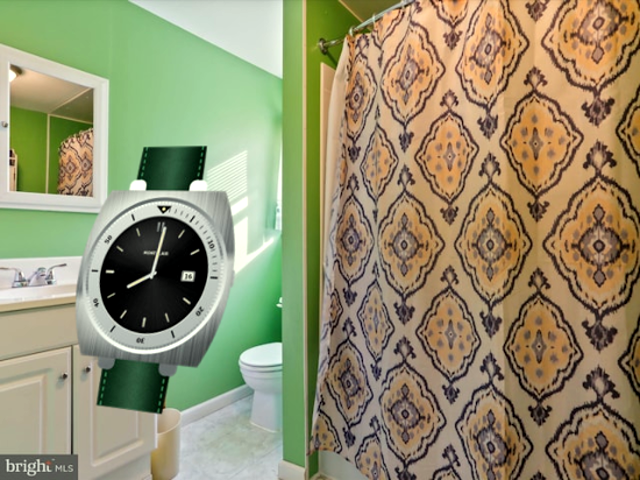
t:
8h01
